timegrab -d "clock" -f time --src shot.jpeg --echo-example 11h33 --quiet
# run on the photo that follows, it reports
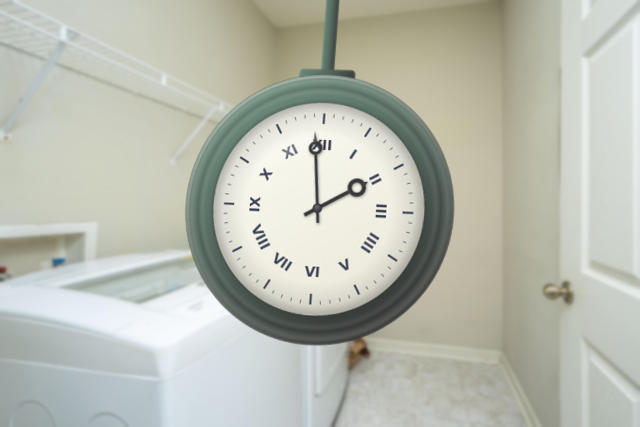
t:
1h59
